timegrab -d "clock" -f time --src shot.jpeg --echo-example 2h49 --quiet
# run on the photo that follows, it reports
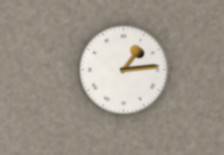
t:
1h14
